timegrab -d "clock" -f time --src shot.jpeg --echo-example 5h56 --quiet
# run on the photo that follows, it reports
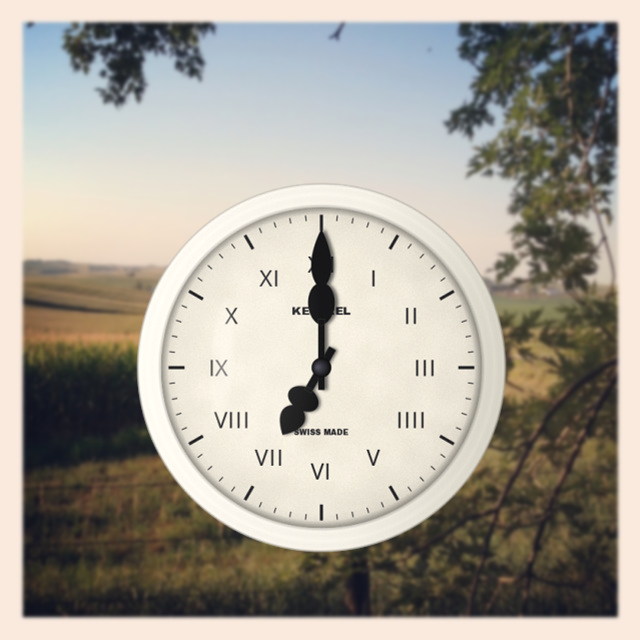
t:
7h00
